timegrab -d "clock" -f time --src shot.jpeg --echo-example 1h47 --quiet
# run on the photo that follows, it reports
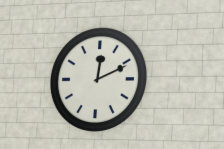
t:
12h11
